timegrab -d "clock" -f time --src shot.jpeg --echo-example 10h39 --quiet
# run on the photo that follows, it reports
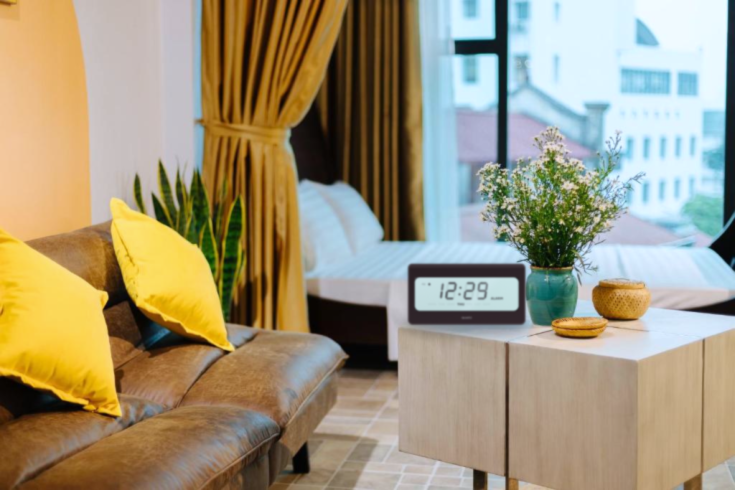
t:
12h29
